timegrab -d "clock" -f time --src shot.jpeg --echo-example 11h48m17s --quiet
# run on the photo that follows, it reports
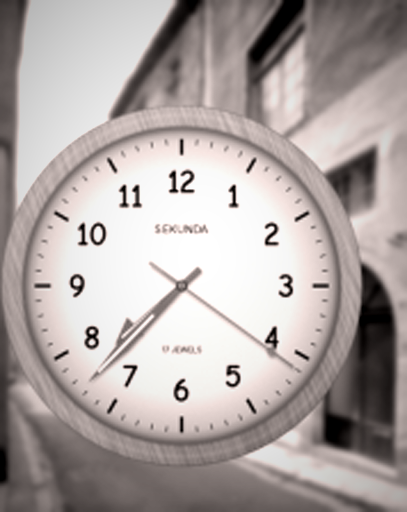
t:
7h37m21s
